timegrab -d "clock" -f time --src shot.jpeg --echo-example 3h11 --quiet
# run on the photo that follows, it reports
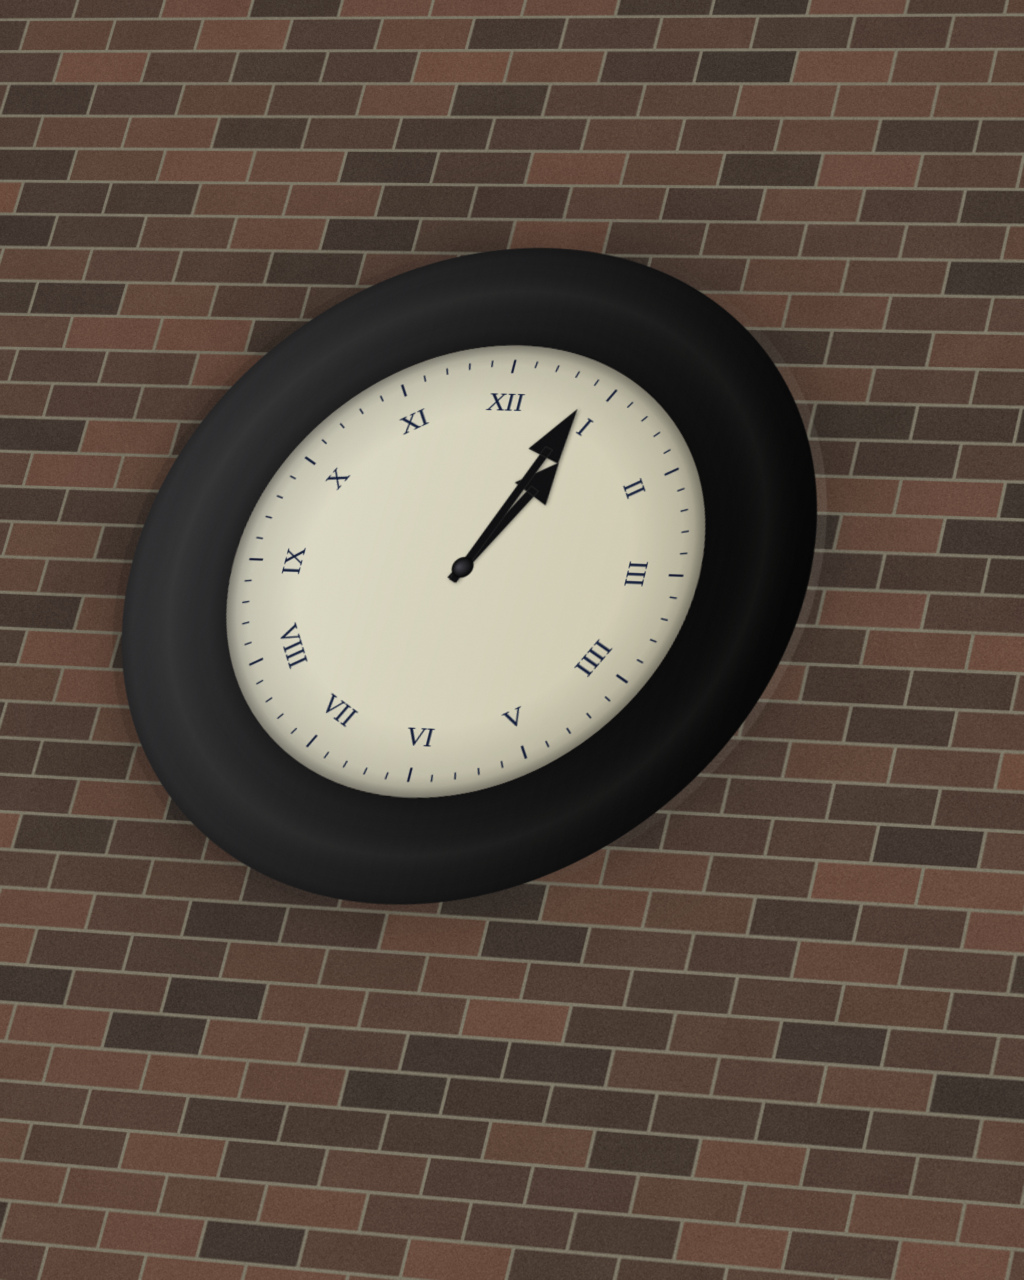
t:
1h04
